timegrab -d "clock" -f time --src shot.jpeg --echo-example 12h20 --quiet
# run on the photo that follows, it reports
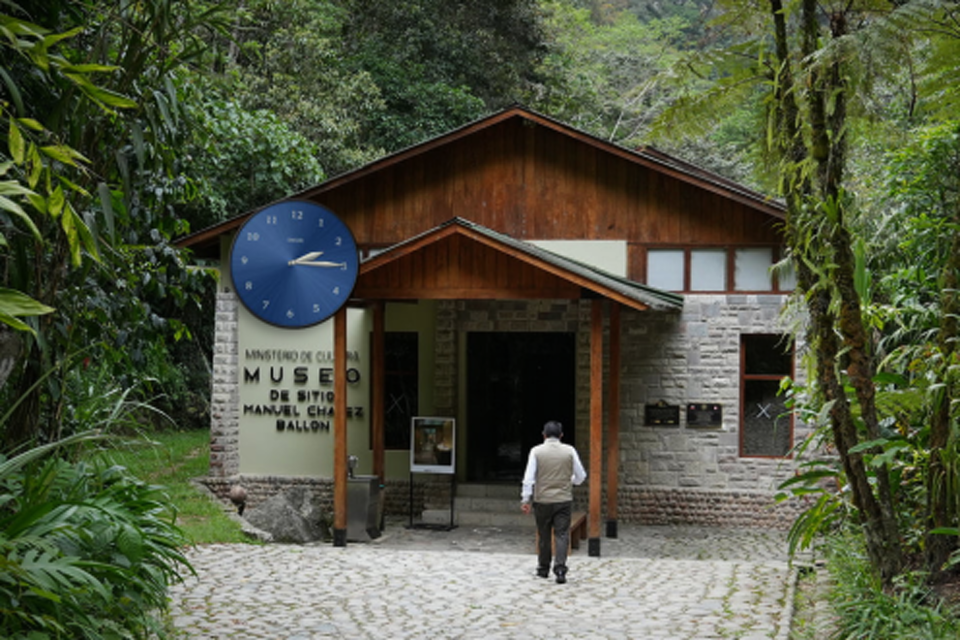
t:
2h15
